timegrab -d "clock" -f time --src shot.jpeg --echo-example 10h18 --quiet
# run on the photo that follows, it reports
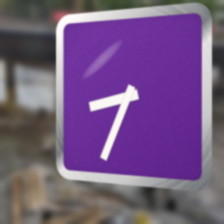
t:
8h34
